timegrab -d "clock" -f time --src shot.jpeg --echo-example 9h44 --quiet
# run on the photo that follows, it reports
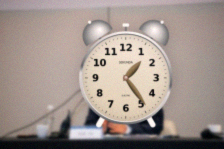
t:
1h24
